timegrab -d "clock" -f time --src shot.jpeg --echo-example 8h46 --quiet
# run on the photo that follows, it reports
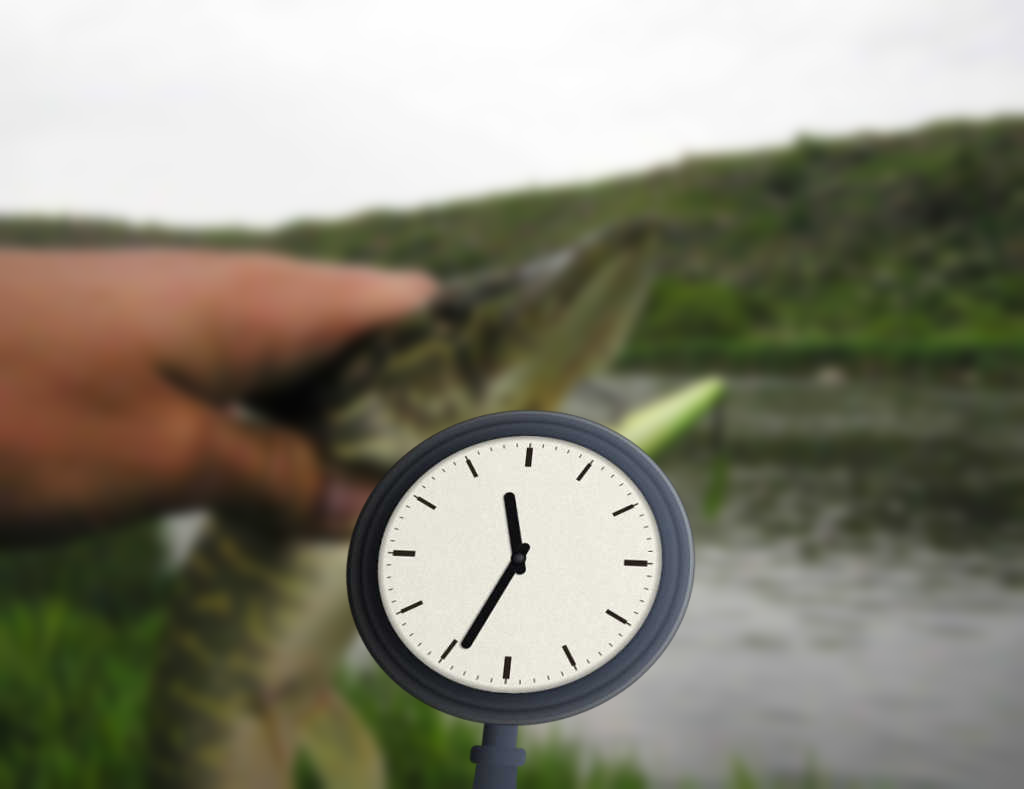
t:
11h34
